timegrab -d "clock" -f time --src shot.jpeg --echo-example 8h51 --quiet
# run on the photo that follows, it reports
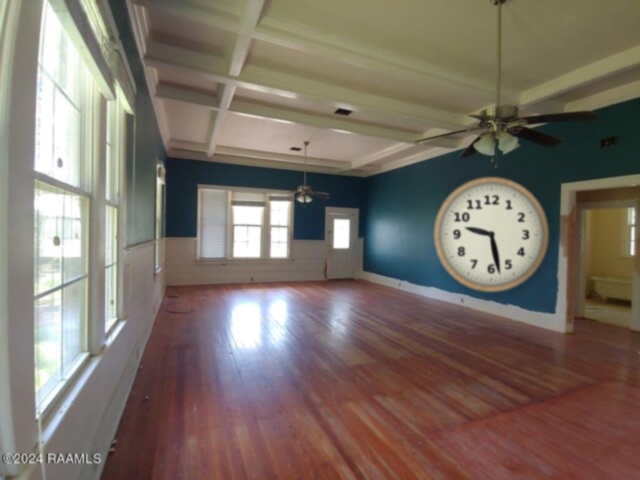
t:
9h28
